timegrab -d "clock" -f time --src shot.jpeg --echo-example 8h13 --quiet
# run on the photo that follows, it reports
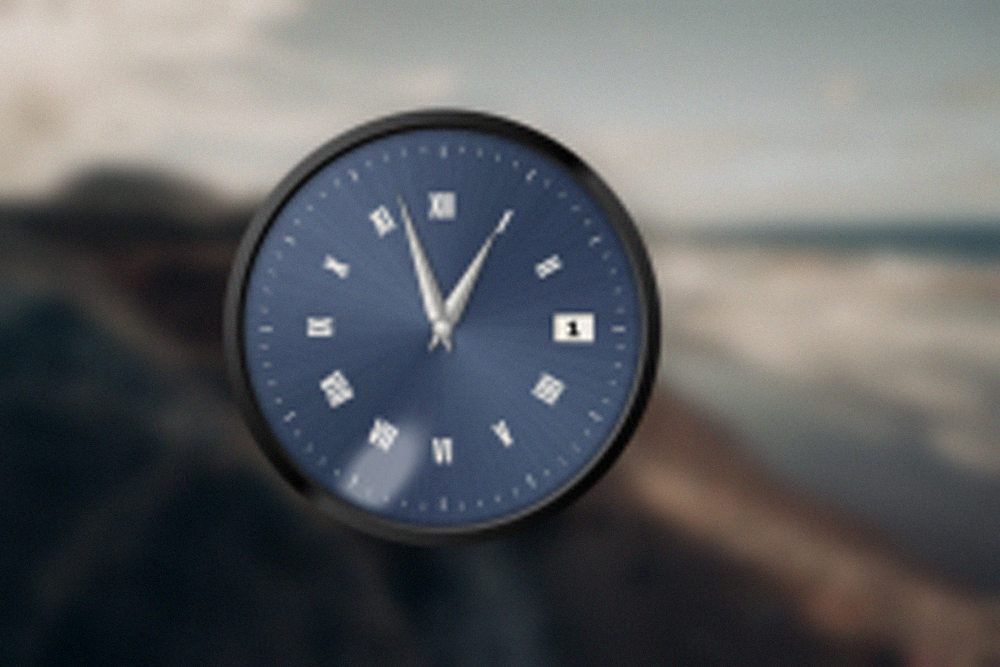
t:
12h57
